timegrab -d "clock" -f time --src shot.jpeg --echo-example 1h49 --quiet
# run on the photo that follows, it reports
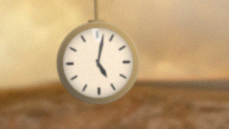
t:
5h02
